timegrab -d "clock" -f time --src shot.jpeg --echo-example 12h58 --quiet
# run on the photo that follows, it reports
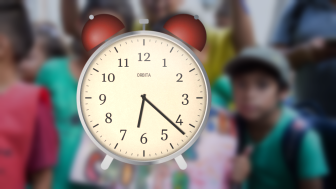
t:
6h22
